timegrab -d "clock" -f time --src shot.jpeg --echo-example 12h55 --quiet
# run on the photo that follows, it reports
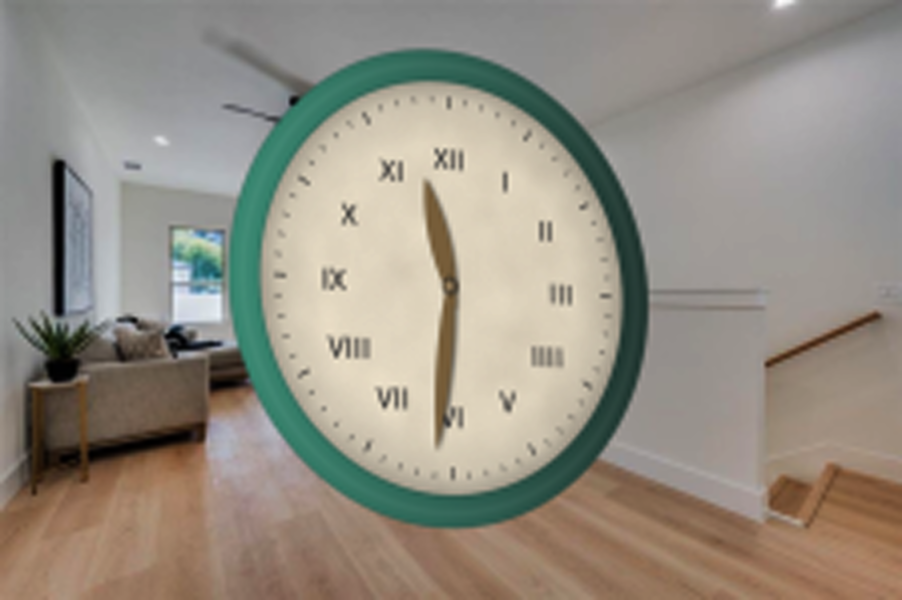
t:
11h31
